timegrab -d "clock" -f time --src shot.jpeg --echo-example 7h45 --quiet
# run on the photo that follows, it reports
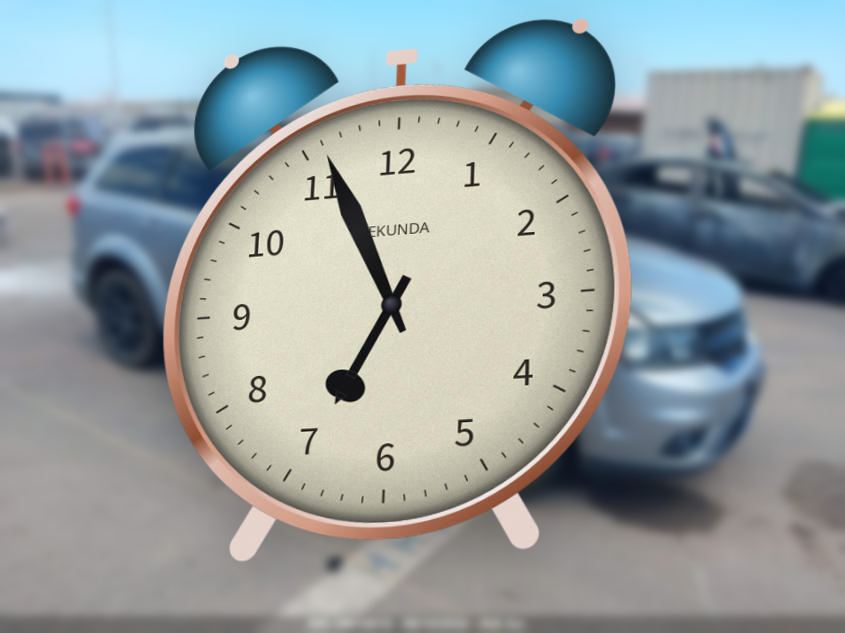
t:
6h56
